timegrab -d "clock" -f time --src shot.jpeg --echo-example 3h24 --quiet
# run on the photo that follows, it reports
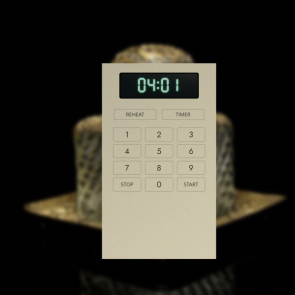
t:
4h01
